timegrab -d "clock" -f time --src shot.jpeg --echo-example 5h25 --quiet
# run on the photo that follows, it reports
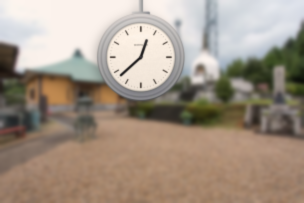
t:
12h38
